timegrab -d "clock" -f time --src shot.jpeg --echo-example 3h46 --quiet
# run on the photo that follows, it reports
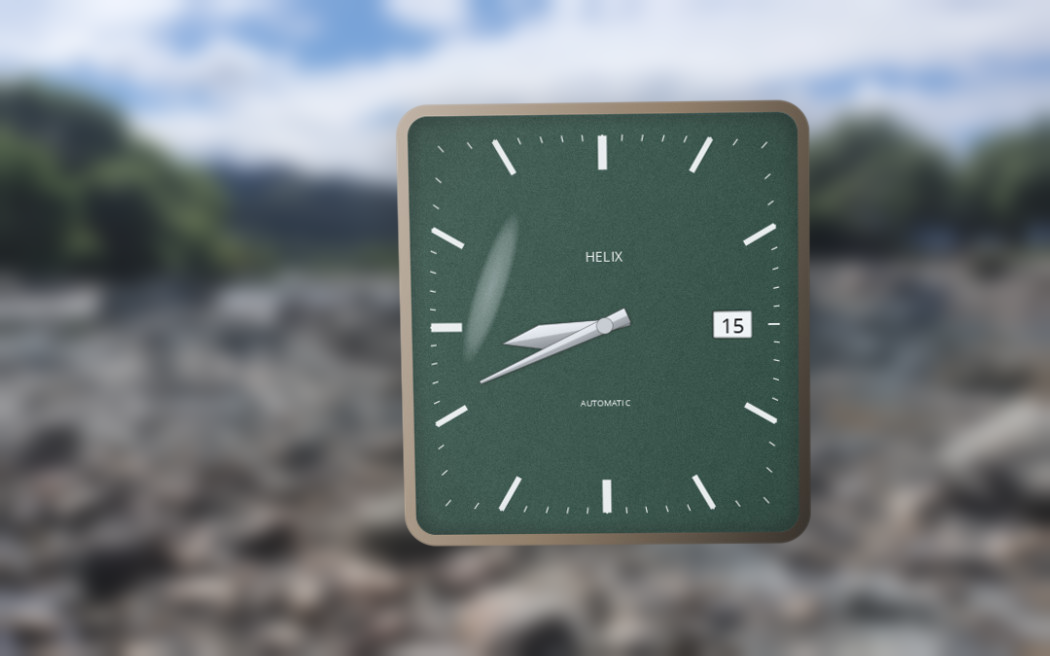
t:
8h41
